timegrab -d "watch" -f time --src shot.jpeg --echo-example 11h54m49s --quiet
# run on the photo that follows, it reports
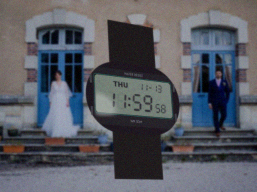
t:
11h59m58s
